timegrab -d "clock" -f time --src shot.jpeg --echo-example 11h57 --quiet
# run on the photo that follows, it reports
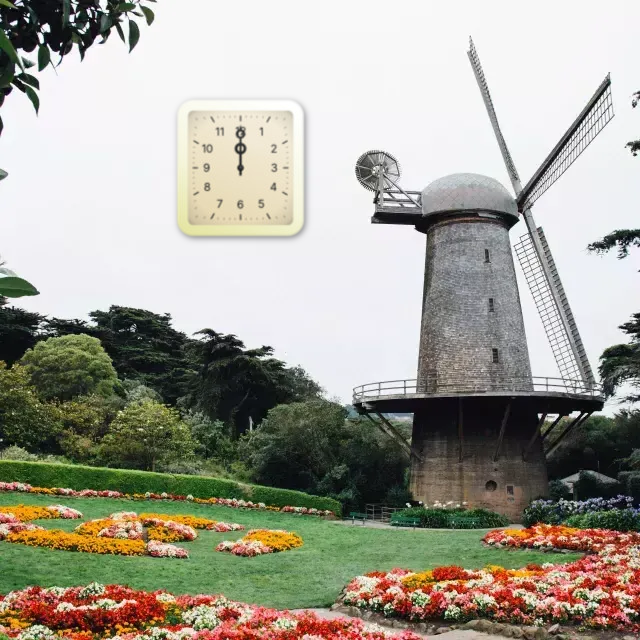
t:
12h00
